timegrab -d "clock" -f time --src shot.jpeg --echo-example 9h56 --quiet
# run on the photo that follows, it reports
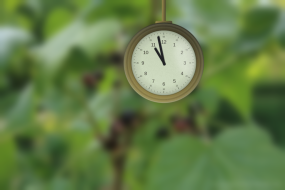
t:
10h58
